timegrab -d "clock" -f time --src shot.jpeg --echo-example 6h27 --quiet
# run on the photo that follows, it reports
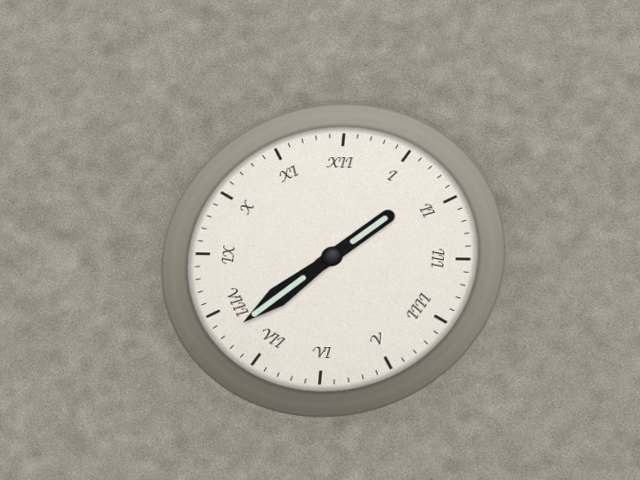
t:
1h38
